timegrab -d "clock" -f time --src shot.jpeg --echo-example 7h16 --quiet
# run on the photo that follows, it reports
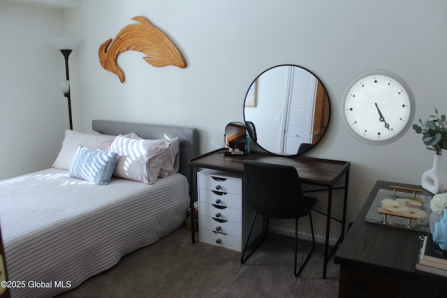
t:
5h26
